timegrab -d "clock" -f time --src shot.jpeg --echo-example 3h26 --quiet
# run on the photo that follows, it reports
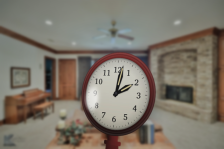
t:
2h02
